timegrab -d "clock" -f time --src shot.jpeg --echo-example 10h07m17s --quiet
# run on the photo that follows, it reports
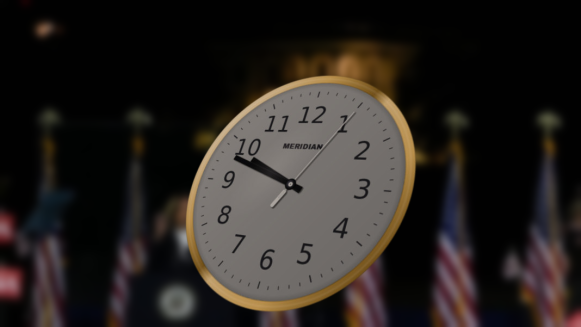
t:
9h48m05s
